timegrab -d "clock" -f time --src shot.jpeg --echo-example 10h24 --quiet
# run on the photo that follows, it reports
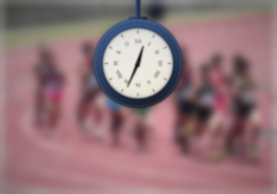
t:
12h34
